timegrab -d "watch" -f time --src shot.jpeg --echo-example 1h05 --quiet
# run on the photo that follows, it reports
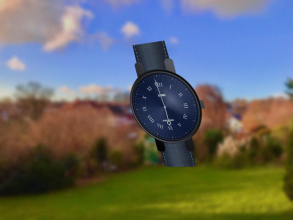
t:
5h59
